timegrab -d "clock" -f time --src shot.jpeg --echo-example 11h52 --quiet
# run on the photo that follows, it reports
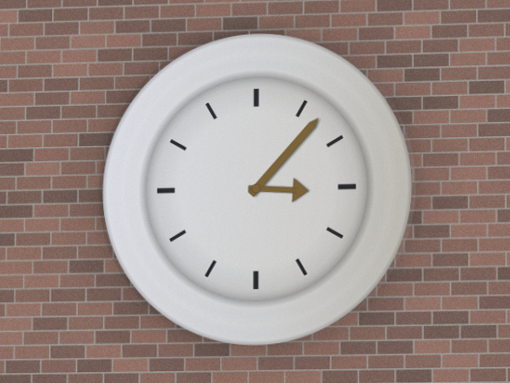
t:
3h07
